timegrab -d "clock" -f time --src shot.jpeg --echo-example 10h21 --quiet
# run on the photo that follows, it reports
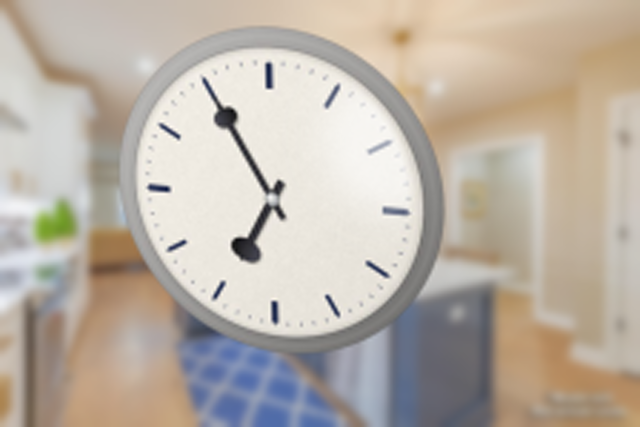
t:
6h55
